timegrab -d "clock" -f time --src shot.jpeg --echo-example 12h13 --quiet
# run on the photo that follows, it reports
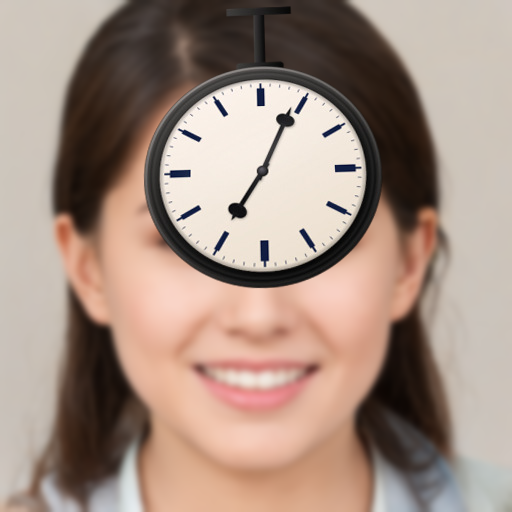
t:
7h04
